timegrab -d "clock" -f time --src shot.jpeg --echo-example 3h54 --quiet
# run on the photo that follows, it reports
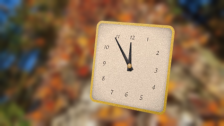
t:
11h54
